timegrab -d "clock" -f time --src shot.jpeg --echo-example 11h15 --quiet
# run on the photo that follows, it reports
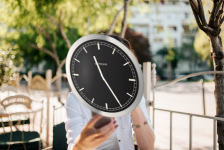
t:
11h25
